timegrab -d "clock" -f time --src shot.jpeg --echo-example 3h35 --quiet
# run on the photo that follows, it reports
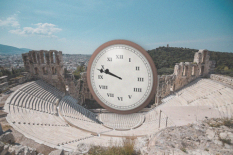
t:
9h48
